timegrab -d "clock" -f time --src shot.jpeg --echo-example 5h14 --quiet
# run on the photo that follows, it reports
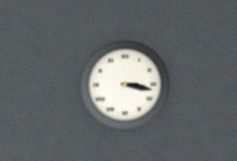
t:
3h17
